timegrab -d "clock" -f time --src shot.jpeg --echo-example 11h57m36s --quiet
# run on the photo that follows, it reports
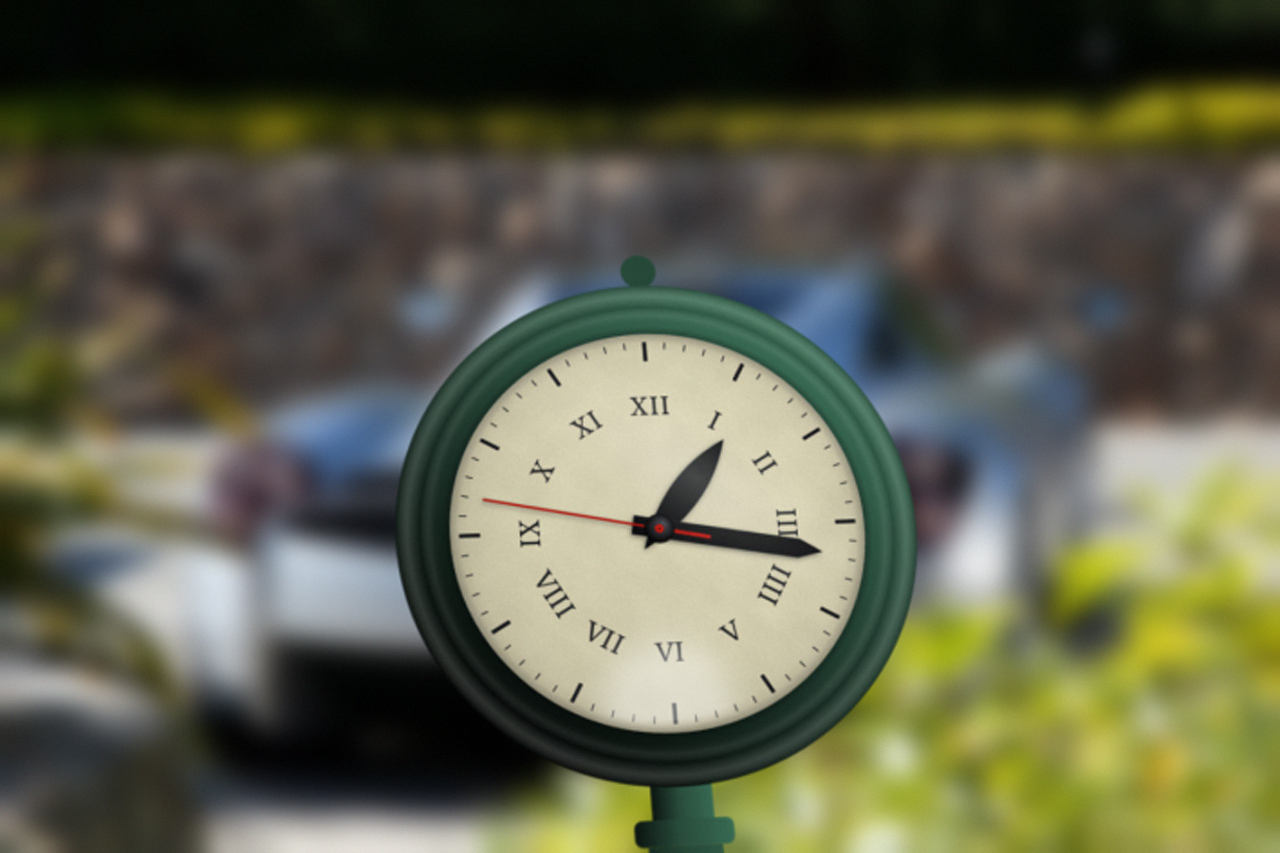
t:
1h16m47s
